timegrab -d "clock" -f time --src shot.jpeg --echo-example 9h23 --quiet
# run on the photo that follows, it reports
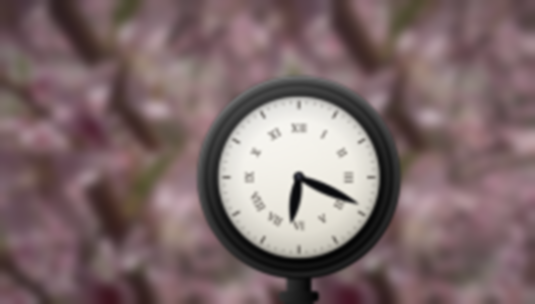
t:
6h19
